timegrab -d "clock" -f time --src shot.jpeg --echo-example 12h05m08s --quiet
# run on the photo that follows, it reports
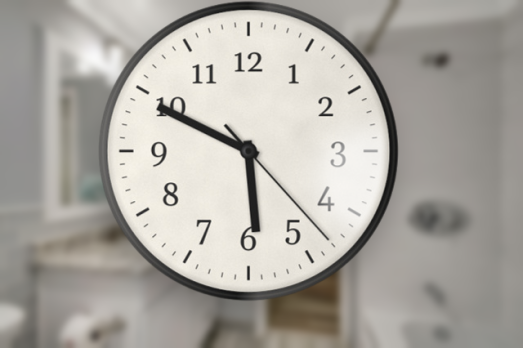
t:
5h49m23s
